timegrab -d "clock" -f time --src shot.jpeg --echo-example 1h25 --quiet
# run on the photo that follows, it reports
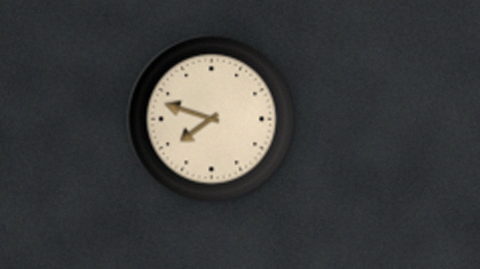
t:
7h48
